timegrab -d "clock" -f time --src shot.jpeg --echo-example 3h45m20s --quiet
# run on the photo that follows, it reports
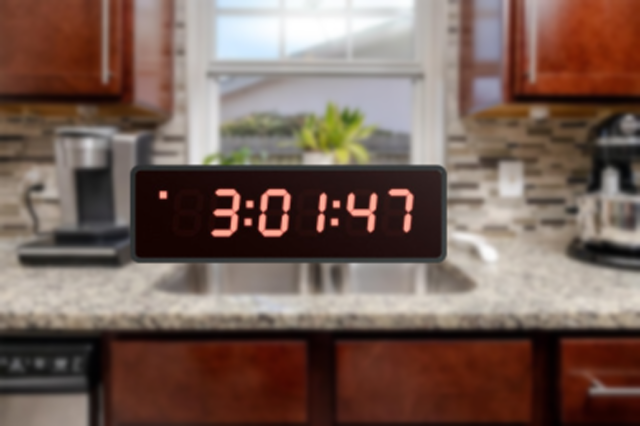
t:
3h01m47s
